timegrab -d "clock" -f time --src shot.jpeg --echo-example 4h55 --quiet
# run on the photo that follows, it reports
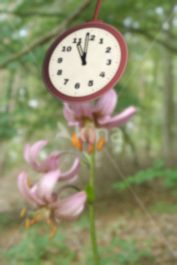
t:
10h59
